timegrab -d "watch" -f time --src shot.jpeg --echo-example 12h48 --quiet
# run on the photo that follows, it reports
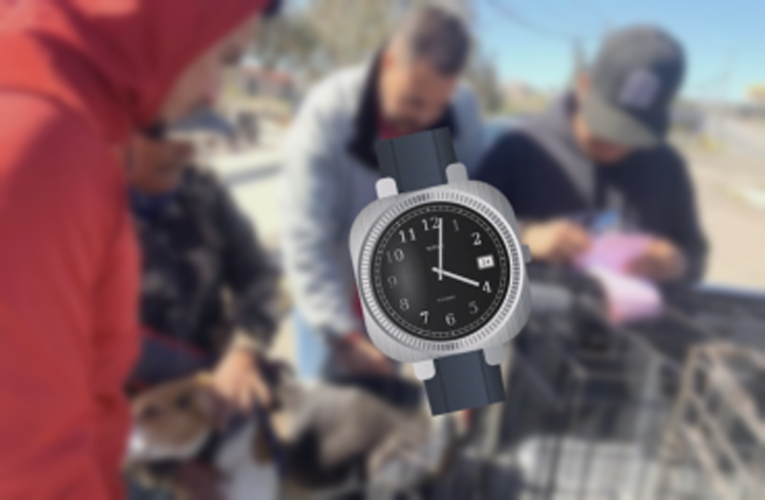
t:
4h02
